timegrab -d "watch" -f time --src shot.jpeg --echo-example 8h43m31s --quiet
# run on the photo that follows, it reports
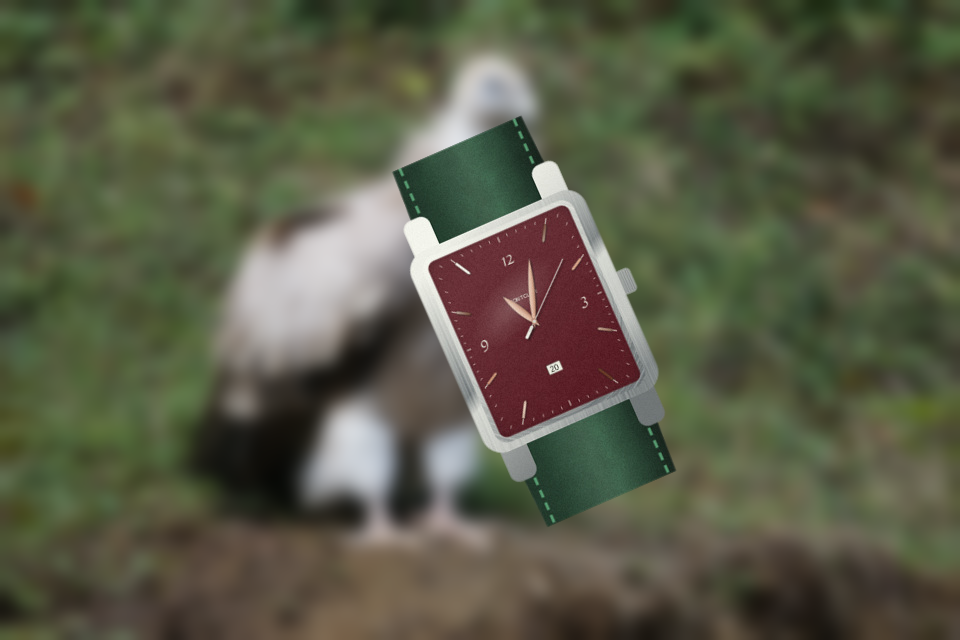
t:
11h03m08s
